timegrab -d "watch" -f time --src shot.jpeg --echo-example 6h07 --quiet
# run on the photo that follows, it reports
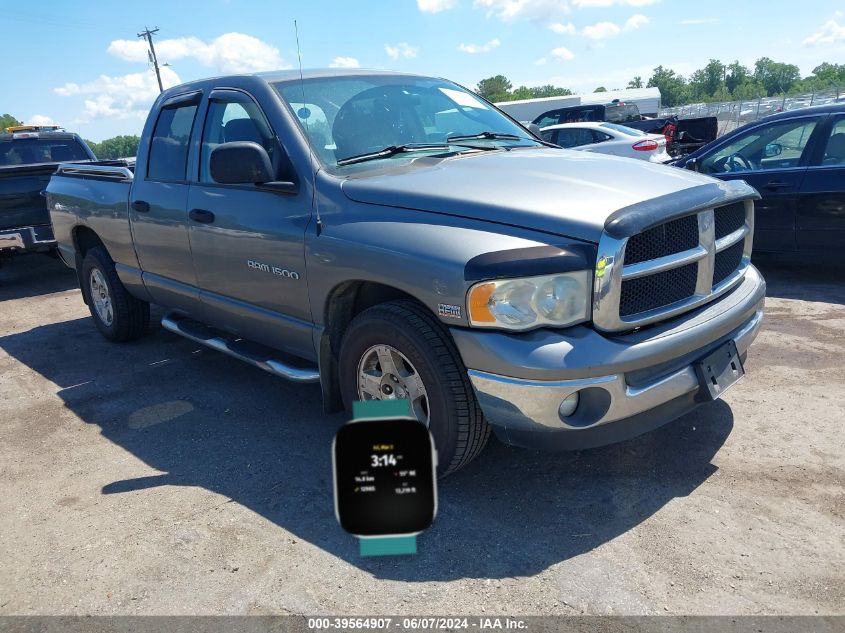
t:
3h14
